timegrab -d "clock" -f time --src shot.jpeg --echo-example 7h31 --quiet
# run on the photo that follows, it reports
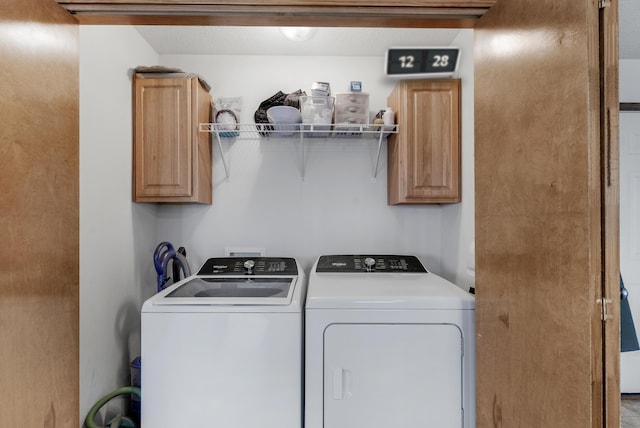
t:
12h28
